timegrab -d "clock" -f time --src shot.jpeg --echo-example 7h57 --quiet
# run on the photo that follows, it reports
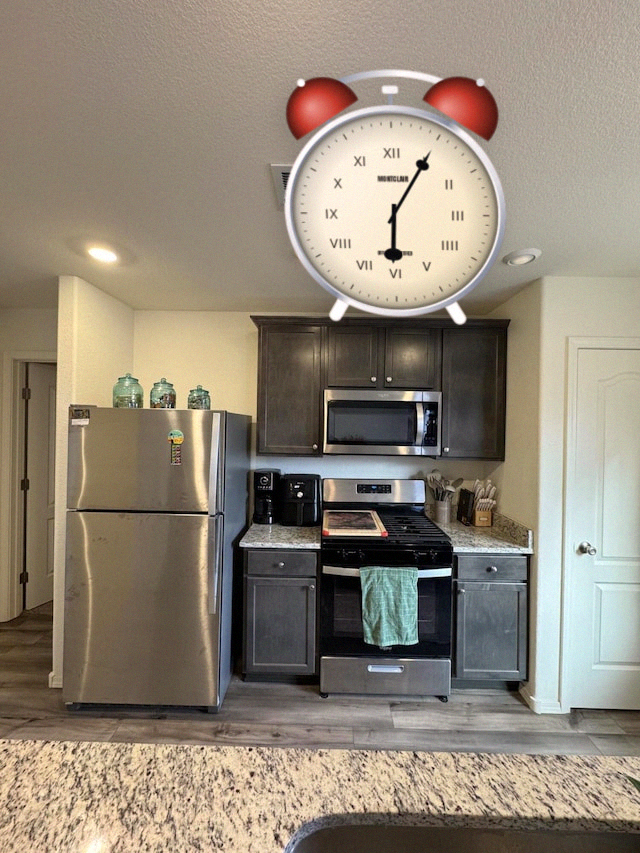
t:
6h05
